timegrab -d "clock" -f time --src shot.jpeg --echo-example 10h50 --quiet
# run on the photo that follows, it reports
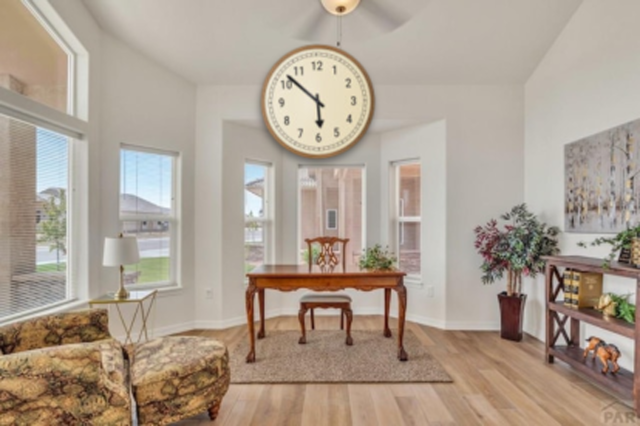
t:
5h52
